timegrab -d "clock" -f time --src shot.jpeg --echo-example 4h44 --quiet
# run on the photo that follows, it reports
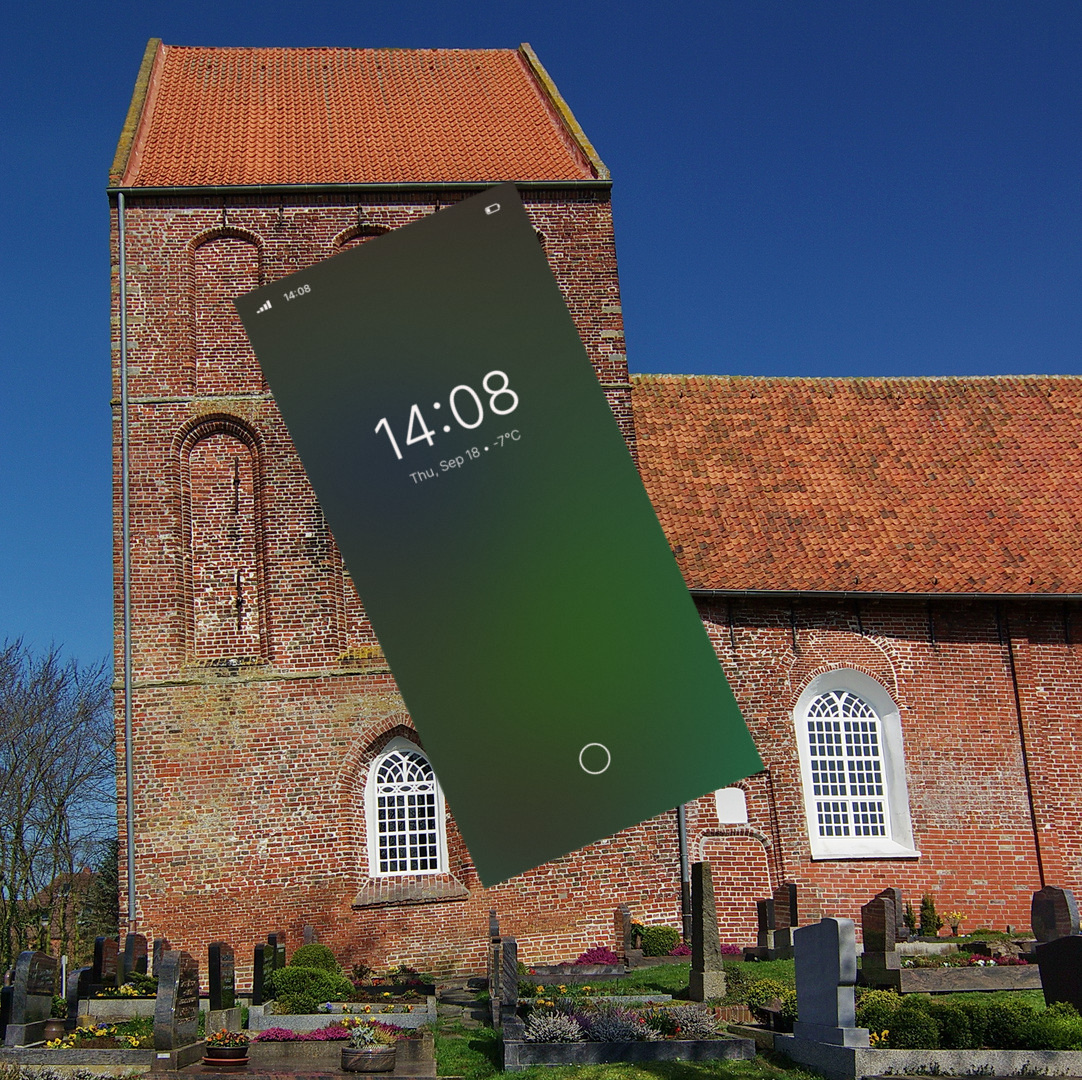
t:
14h08
